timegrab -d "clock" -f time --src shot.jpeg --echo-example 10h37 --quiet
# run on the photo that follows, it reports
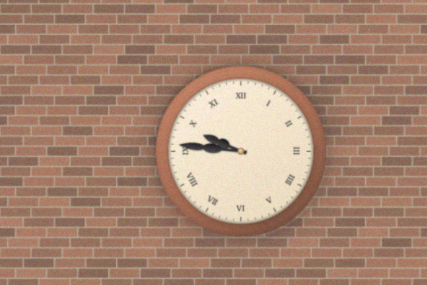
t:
9h46
